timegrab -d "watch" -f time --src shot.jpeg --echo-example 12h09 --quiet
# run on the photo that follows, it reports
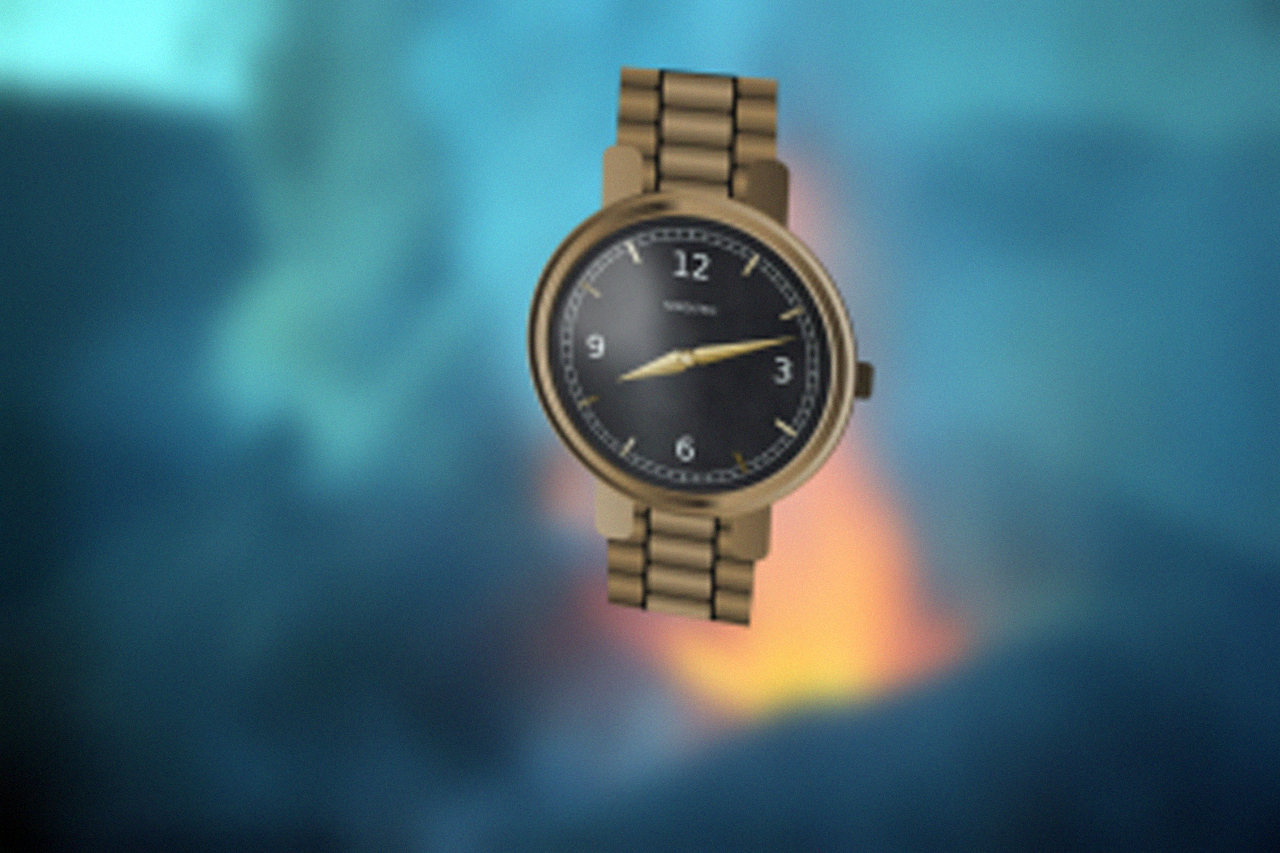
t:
8h12
